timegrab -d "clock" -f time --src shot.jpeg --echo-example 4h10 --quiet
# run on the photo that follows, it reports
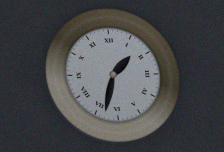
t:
1h33
